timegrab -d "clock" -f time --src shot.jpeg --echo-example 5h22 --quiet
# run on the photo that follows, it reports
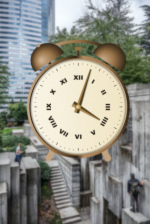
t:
4h03
